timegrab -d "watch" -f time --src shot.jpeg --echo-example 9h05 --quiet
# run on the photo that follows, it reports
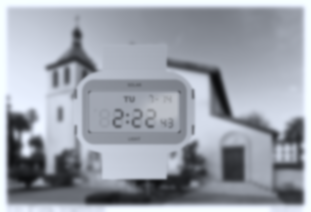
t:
2h22
